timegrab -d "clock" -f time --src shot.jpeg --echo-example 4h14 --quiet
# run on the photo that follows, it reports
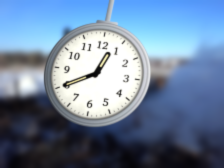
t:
12h40
